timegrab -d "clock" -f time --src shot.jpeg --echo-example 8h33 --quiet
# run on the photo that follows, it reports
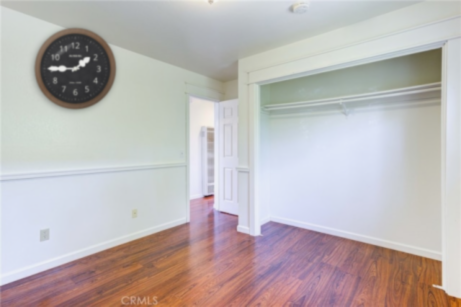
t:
1h45
